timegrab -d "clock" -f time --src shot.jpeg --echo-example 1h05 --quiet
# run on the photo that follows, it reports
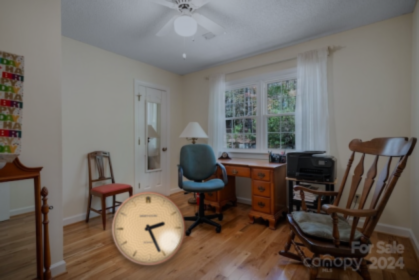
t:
2h26
